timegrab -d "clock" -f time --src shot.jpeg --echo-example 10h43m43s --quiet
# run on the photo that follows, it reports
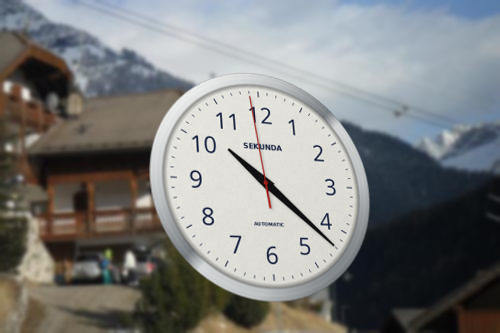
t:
10h21m59s
